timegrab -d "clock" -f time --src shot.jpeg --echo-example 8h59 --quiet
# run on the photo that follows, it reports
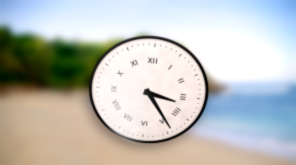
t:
3h24
